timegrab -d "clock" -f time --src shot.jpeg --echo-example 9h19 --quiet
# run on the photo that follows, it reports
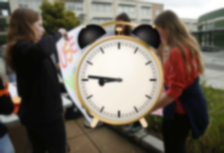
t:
8h46
